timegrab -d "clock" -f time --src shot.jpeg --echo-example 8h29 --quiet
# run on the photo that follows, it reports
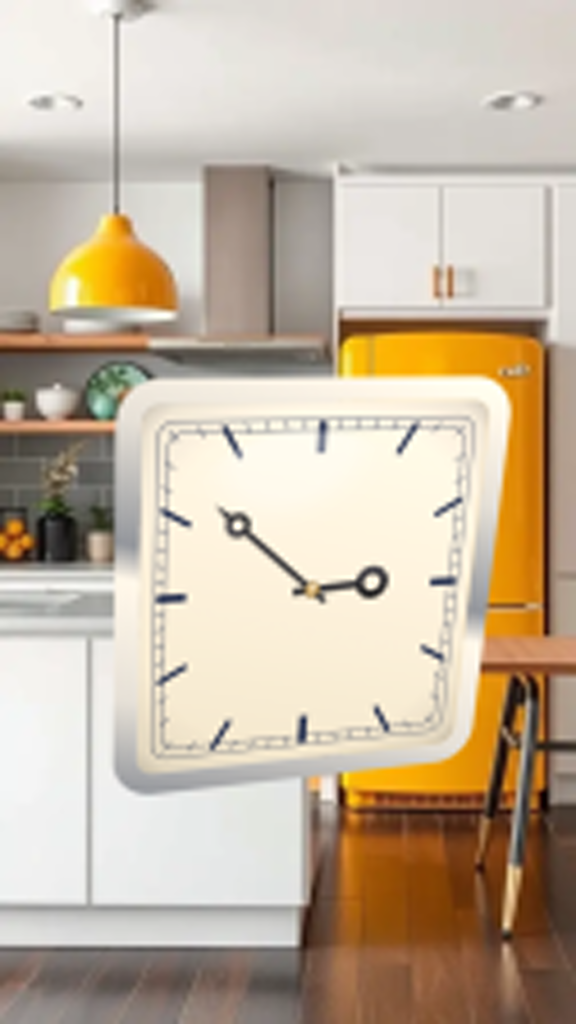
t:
2h52
